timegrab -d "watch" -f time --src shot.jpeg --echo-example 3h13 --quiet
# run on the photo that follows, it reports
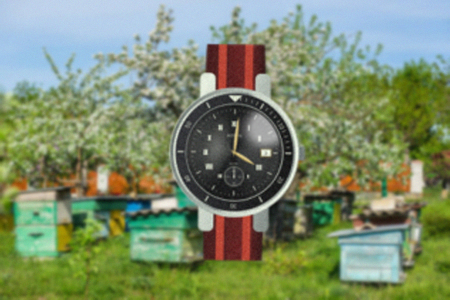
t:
4h01
